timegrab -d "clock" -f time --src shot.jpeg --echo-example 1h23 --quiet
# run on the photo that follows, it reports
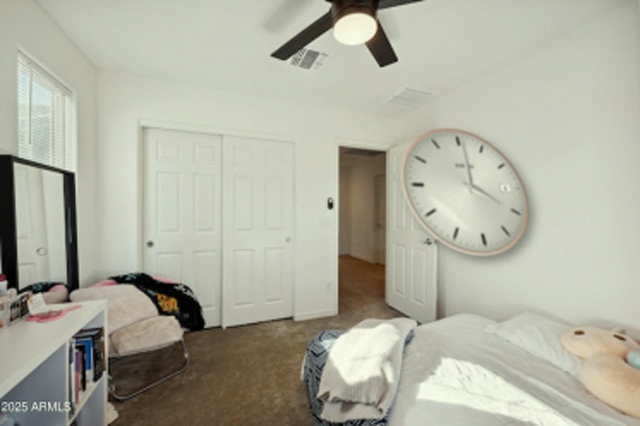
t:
4h01
